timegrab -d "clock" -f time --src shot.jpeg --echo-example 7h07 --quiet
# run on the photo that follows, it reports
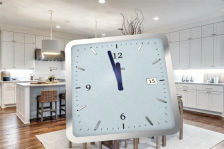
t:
11h58
